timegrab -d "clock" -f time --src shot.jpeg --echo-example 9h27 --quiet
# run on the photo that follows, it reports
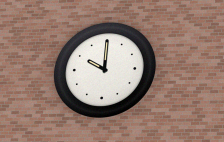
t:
10h00
